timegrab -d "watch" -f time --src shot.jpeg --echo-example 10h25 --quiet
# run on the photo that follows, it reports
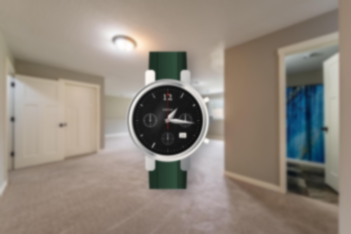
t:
1h16
